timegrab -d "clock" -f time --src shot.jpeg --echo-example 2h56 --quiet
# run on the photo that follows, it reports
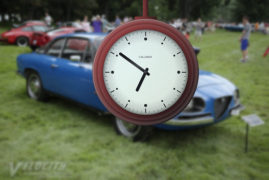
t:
6h51
